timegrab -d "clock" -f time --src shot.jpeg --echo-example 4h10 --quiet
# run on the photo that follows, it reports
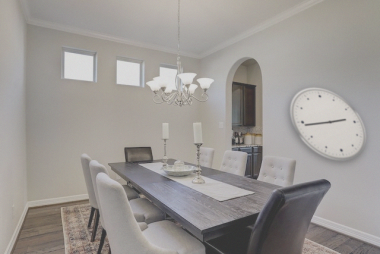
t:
2h44
